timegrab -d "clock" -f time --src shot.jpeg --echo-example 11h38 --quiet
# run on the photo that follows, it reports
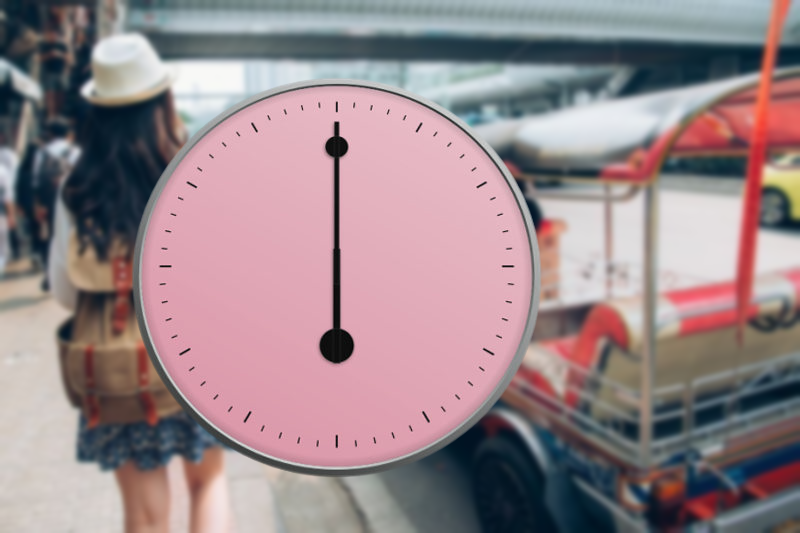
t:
6h00
